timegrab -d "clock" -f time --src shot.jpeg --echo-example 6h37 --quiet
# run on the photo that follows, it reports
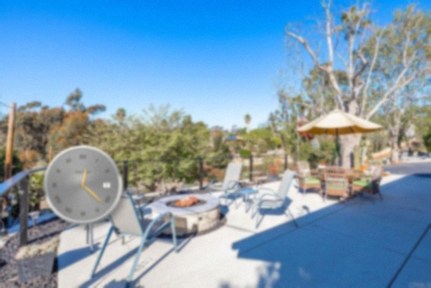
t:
12h22
